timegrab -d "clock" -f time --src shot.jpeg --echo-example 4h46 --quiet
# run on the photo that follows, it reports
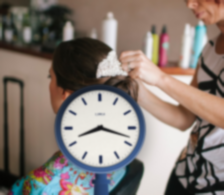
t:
8h18
